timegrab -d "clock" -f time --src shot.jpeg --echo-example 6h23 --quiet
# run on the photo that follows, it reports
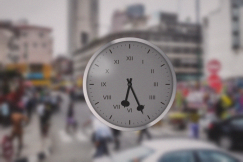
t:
6h26
